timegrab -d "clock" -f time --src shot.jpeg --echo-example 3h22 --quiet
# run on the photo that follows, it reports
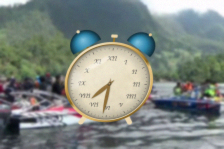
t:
7h31
